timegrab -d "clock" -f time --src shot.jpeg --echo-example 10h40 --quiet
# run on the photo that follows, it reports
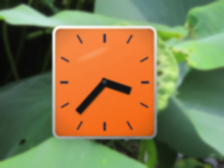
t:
3h37
